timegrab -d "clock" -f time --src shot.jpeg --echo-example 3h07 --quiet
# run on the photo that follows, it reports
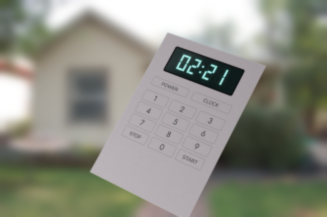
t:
2h21
